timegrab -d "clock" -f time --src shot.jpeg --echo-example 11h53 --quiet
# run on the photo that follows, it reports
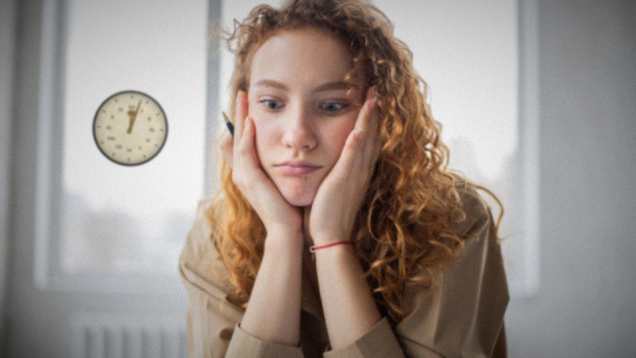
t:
12h03
